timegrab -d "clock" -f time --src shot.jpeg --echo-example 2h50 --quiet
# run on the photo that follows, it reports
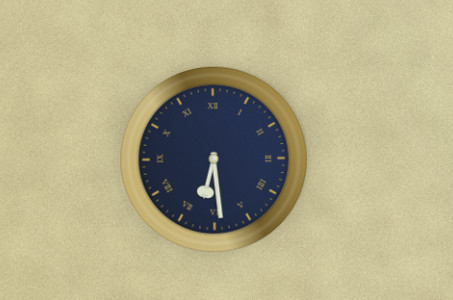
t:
6h29
